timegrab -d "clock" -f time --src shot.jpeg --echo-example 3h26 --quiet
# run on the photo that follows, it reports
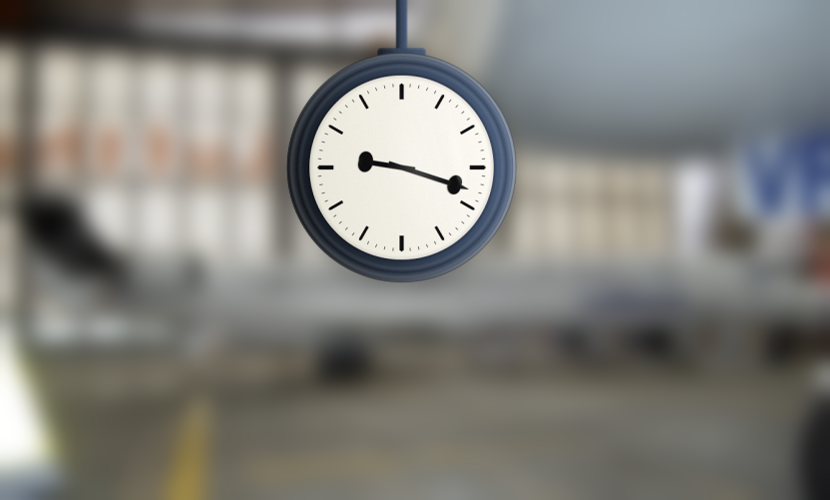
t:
9h18
